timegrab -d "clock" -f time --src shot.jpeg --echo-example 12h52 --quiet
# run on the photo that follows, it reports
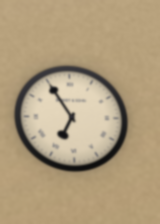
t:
6h55
